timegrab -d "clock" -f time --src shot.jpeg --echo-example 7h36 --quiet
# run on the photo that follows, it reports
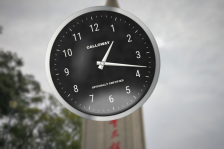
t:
1h18
